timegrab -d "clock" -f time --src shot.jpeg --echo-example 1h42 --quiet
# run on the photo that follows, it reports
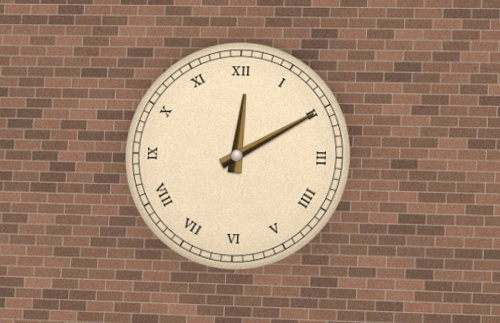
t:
12h10
